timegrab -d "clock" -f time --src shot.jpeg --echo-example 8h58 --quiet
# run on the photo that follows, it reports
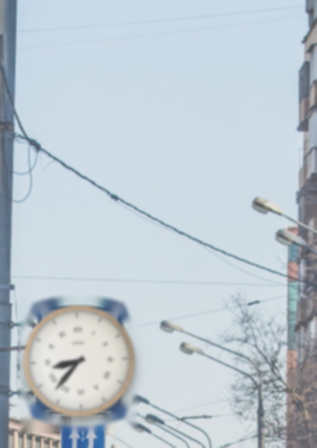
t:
8h37
